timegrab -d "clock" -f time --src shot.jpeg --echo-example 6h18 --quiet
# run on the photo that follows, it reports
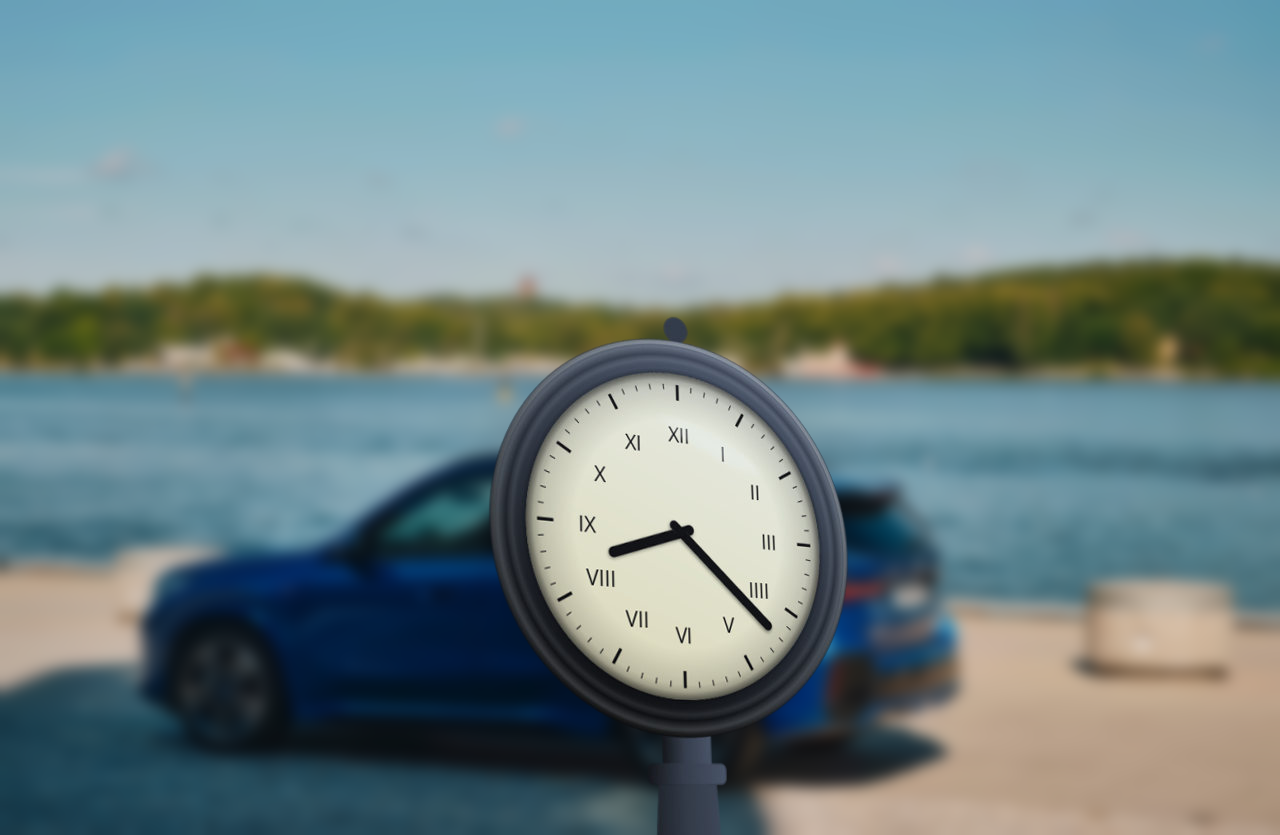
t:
8h22
